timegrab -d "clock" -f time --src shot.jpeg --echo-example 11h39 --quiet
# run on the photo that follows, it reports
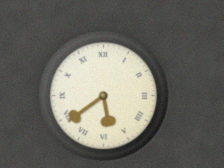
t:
5h39
